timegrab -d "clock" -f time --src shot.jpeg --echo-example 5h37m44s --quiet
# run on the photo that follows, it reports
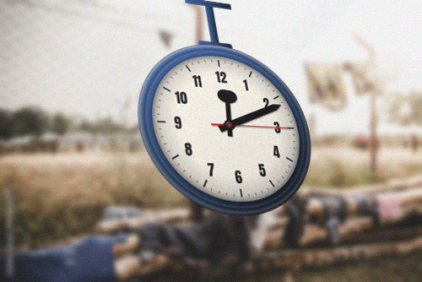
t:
12h11m15s
